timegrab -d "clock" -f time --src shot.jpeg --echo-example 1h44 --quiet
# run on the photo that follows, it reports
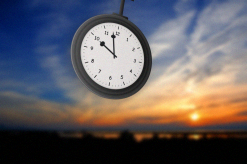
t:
9h58
